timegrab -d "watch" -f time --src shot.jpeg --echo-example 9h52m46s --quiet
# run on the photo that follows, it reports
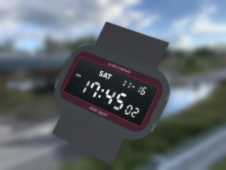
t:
17h45m02s
